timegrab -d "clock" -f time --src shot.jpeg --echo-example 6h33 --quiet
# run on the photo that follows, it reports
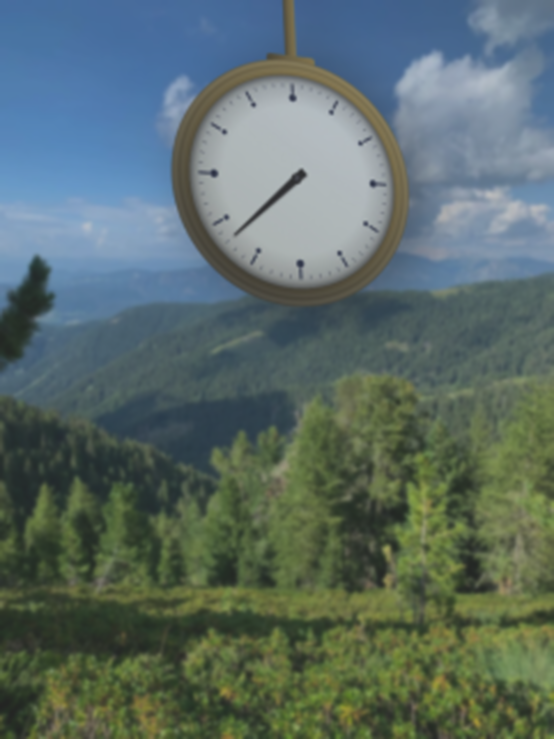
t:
7h38
